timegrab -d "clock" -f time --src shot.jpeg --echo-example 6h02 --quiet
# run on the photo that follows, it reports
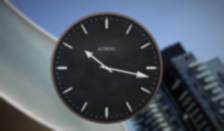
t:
10h17
